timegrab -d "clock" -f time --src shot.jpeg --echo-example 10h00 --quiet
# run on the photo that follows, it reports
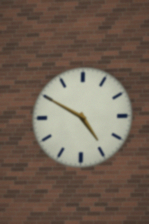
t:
4h50
